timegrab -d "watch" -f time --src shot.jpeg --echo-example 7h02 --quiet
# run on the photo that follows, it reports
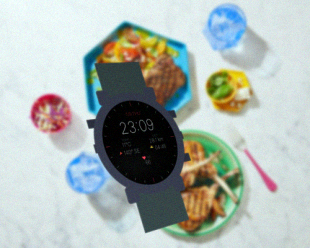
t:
23h09
